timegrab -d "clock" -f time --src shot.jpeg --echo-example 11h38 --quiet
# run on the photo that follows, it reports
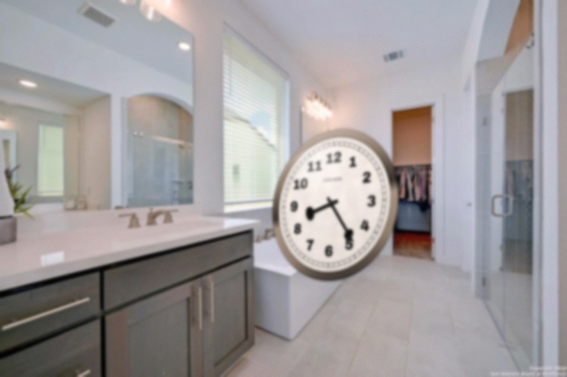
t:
8h24
